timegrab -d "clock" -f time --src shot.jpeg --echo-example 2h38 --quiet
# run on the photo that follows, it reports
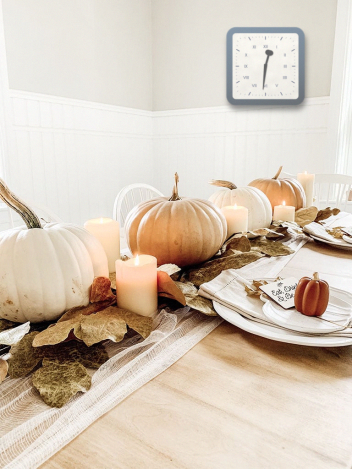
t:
12h31
